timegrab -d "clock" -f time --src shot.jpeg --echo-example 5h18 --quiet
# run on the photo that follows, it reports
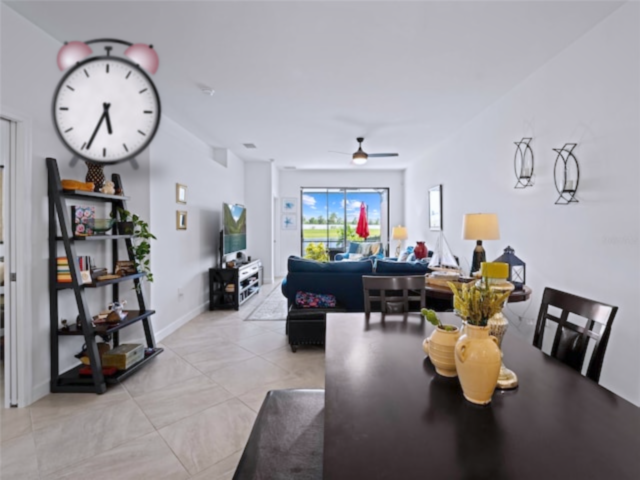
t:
5h34
